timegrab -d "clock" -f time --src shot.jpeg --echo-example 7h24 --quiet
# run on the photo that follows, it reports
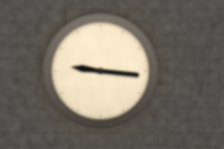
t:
9h16
